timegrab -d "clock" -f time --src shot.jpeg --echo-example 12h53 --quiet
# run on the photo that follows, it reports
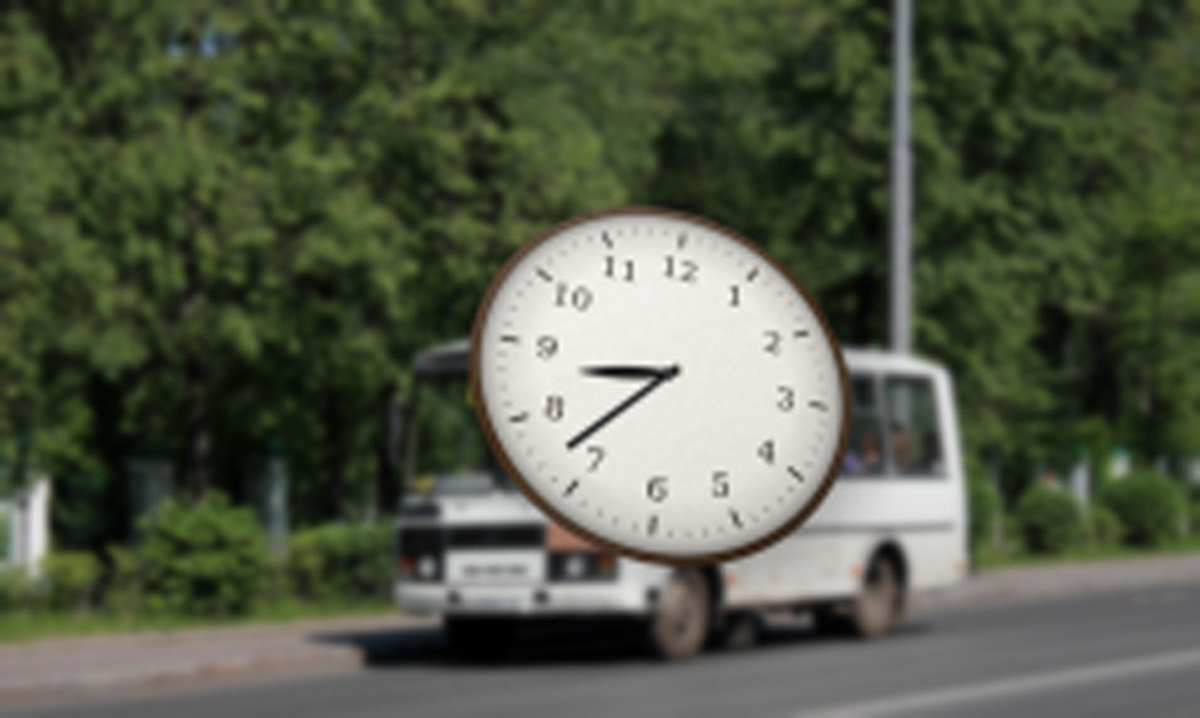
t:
8h37
